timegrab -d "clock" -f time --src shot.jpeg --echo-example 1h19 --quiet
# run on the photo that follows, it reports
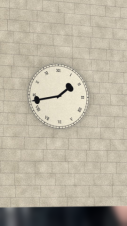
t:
1h43
